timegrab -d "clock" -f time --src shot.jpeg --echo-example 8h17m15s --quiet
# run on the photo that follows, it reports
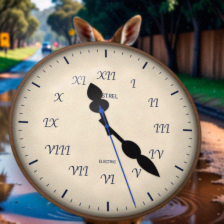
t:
11h22m27s
